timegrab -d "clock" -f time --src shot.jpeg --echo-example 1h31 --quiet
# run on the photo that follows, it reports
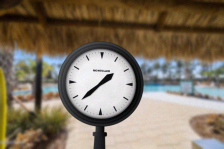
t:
1h38
